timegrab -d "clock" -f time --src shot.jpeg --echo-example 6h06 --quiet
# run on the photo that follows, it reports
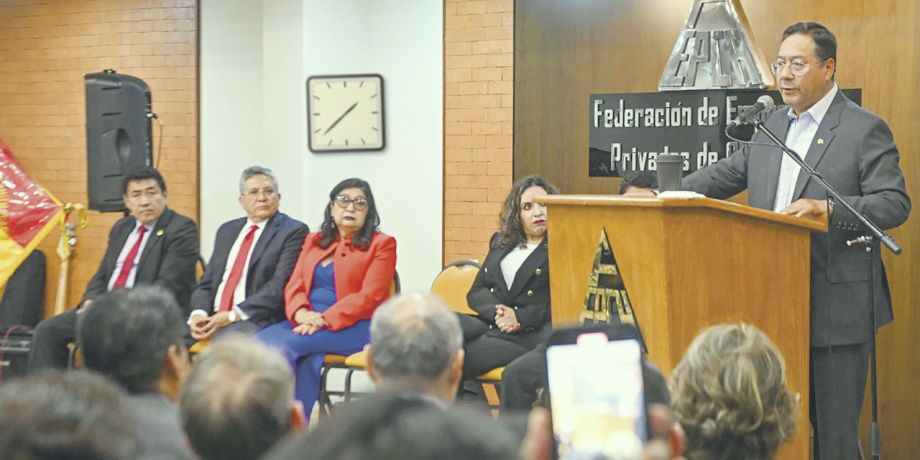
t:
1h38
